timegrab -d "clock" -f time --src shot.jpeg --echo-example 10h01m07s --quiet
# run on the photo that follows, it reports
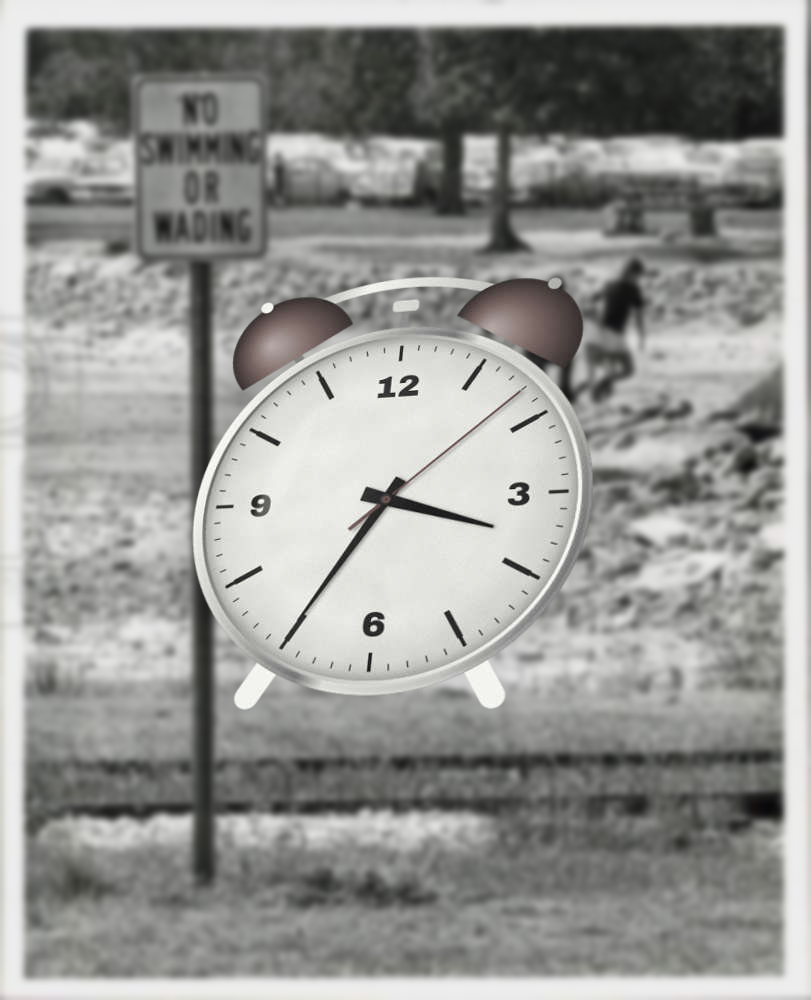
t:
3h35m08s
